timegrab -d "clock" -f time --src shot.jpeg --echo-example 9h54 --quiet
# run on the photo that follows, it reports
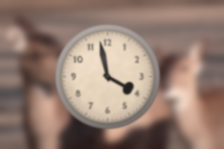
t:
3h58
